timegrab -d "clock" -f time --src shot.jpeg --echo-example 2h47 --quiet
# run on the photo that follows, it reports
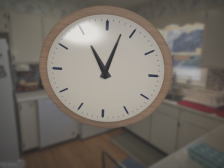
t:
11h03
